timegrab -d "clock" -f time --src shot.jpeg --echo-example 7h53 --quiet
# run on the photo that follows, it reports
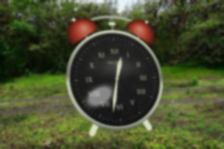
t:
12h32
